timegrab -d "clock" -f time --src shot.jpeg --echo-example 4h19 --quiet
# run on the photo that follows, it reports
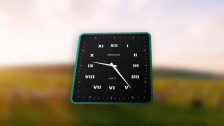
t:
9h24
